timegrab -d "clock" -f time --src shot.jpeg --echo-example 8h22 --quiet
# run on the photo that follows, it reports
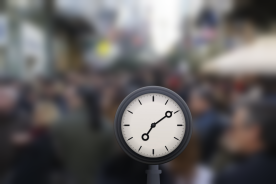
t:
7h09
